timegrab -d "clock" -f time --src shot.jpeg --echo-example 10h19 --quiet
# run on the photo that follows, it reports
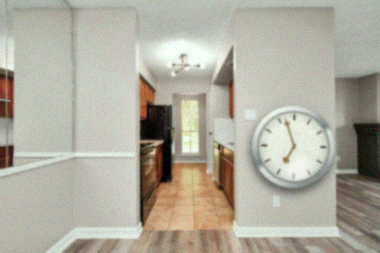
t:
6h57
